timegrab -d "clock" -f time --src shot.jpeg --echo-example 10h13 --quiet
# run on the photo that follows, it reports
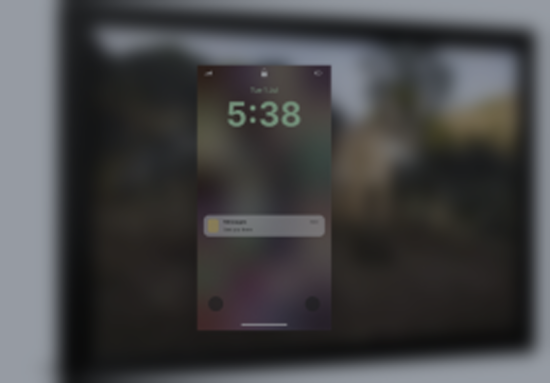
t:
5h38
